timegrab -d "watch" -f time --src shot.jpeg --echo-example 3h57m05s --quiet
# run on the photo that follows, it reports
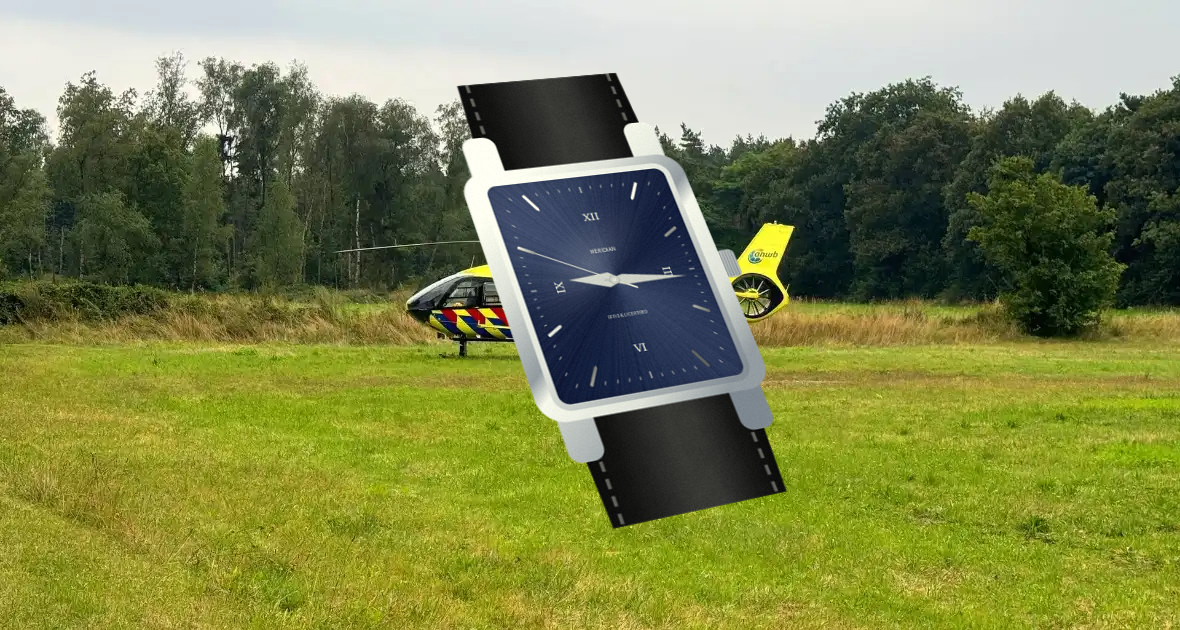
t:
9h15m50s
